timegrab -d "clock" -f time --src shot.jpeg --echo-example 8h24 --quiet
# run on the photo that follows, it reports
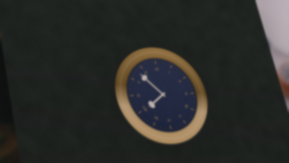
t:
7h53
